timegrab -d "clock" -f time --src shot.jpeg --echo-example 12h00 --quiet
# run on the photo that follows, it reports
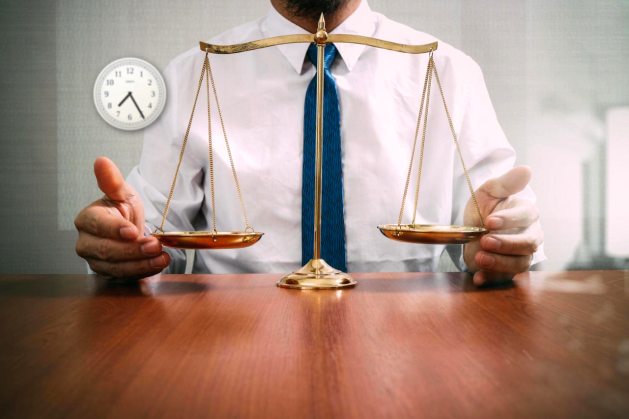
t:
7h25
